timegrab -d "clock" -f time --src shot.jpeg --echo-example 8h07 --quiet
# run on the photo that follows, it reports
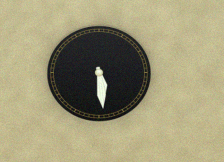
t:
5h29
